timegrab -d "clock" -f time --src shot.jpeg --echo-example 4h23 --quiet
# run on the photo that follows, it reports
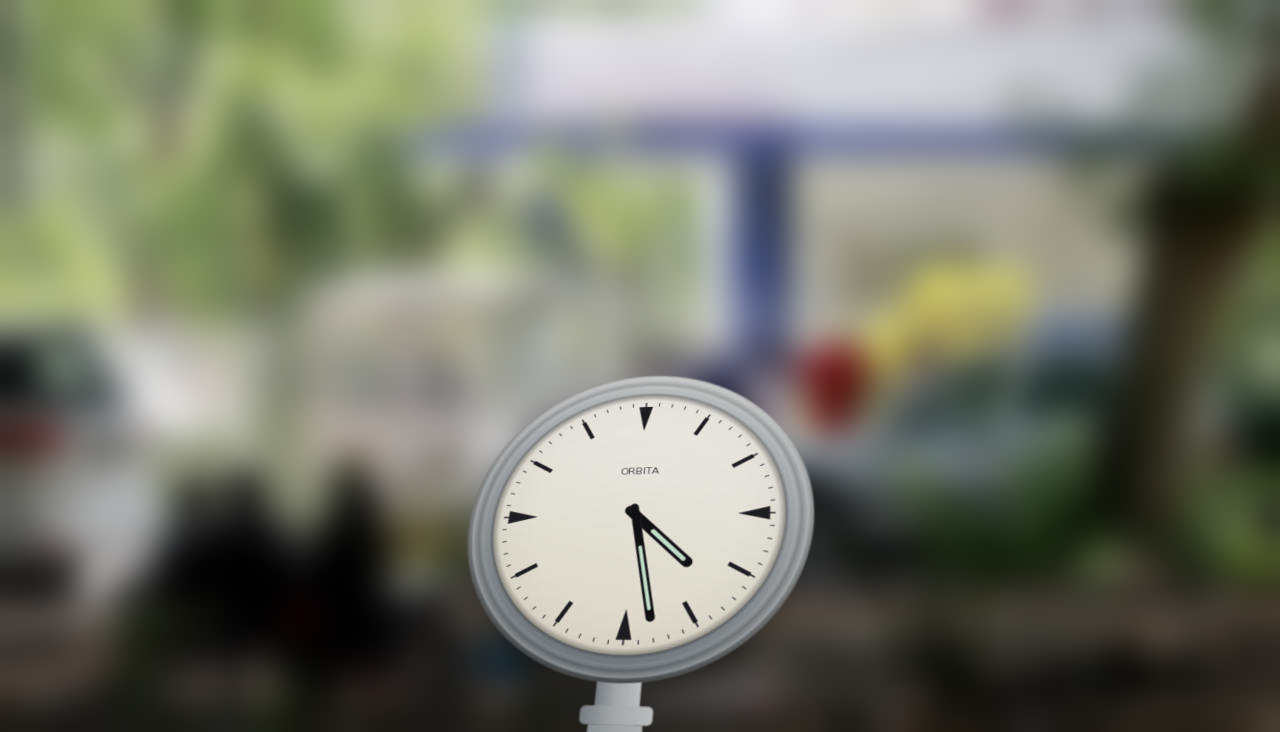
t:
4h28
